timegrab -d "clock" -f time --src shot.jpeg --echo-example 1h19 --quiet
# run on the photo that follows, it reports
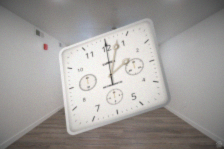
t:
2h03
